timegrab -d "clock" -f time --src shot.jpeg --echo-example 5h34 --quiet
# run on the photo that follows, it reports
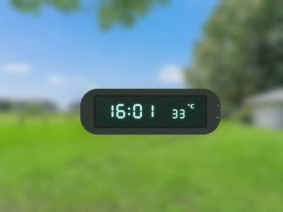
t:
16h01
